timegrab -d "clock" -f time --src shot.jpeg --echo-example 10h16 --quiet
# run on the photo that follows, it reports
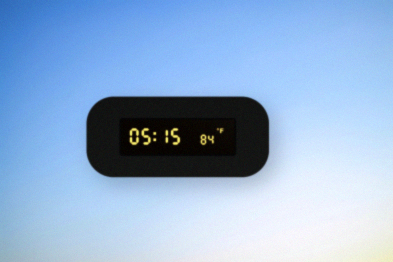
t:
5h15
